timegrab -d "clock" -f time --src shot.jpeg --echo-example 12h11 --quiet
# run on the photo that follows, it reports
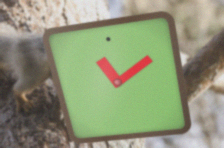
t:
11h10
